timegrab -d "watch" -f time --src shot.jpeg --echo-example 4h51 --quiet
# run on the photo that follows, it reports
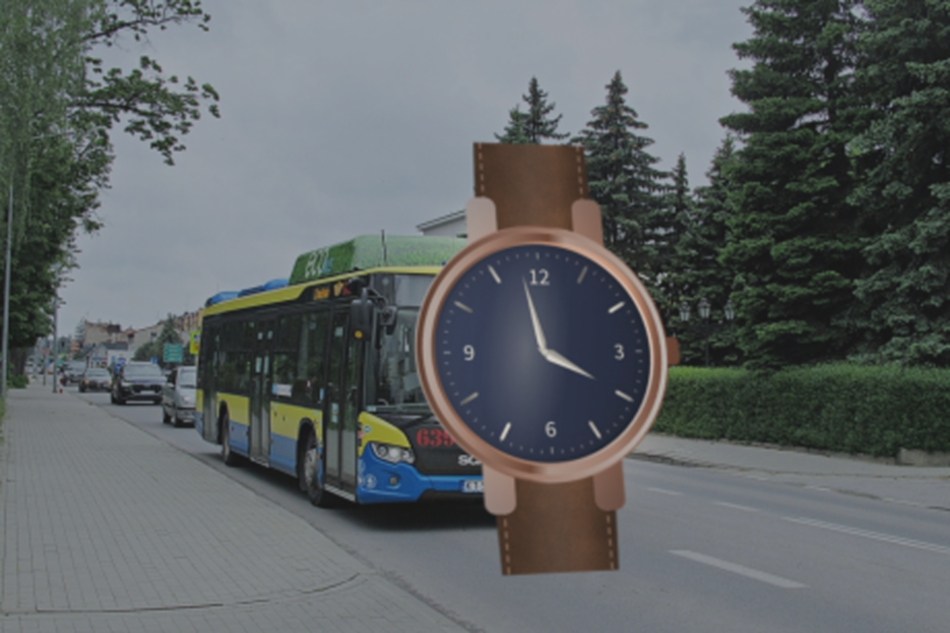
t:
3h58
